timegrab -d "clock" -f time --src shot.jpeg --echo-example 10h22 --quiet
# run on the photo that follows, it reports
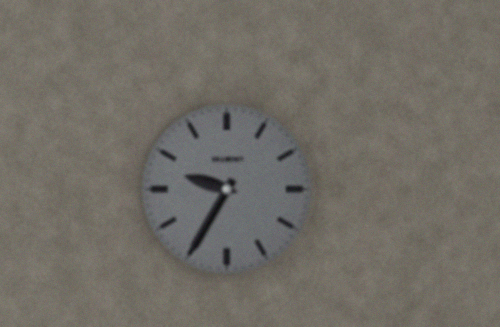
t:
9h35
